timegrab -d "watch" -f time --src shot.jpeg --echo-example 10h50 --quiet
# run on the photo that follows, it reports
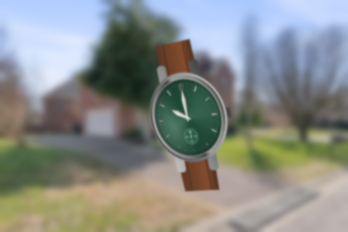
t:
10h00
